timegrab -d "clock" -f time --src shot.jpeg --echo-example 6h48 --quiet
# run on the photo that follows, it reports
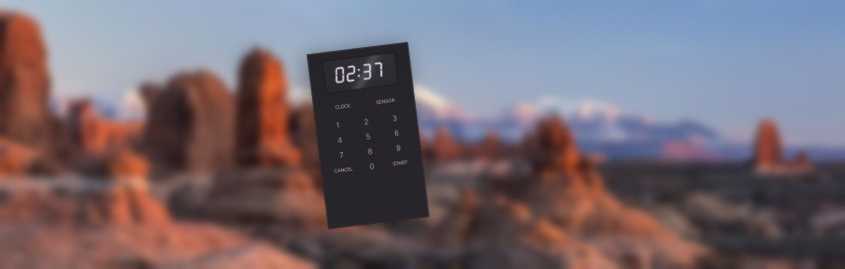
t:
2h37
